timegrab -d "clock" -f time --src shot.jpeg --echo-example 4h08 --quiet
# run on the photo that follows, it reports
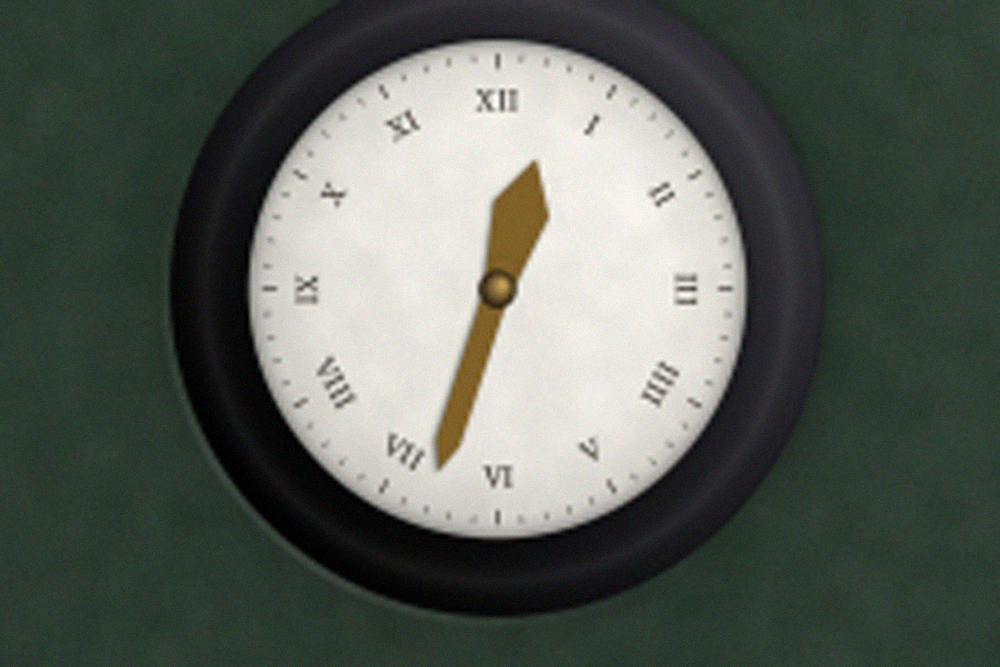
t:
12h33
